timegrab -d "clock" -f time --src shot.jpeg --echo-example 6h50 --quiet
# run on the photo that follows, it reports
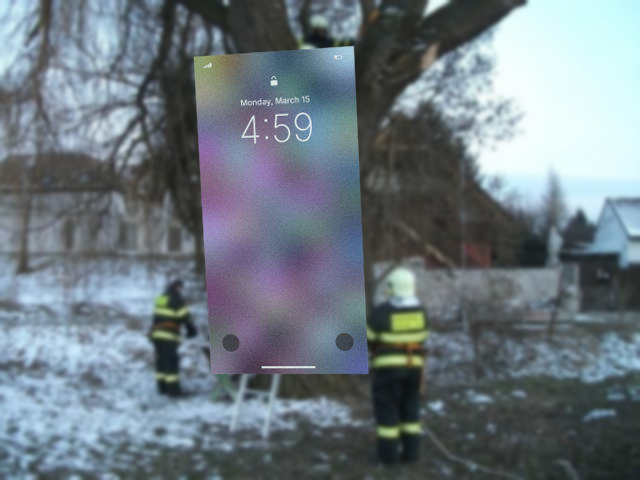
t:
4h59
